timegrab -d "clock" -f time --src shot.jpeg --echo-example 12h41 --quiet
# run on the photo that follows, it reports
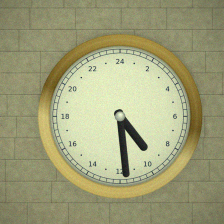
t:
9h29
